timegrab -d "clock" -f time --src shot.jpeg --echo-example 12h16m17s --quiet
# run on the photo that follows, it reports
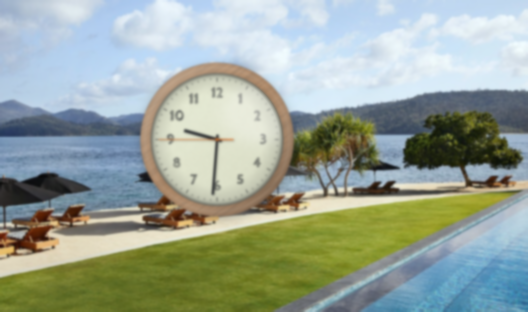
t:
9h30m45s
